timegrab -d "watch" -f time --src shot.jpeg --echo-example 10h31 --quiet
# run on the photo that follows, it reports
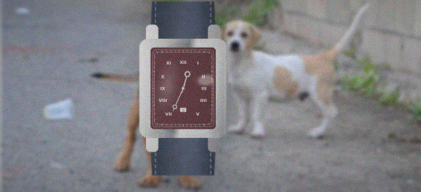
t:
12h34
